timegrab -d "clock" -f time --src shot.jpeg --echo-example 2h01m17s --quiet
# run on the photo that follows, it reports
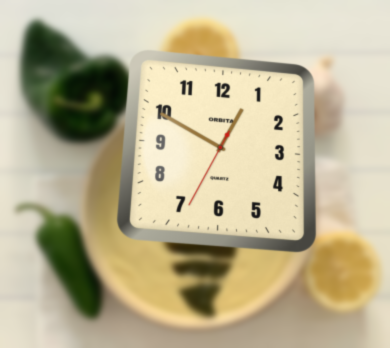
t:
12h49m34s
